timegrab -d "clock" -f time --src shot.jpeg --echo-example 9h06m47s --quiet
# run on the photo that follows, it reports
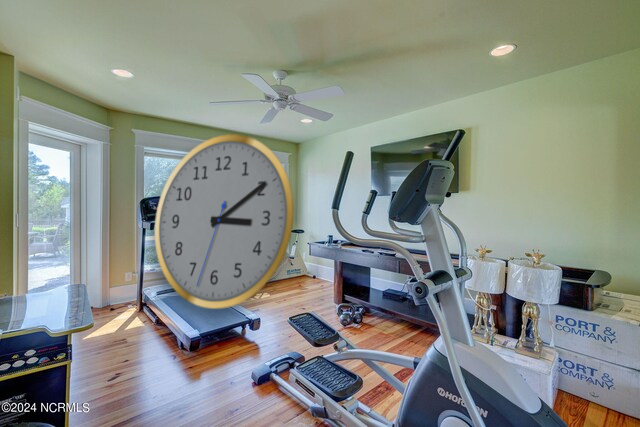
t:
3h09m33s
